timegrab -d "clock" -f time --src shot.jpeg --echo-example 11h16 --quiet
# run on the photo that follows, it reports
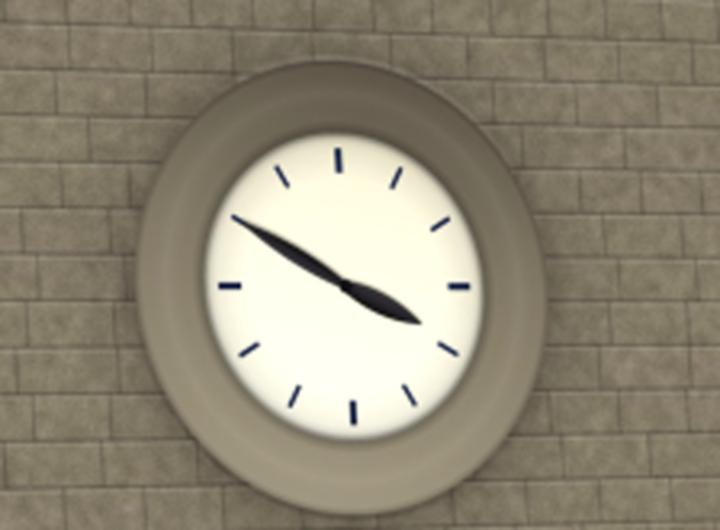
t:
3h50
